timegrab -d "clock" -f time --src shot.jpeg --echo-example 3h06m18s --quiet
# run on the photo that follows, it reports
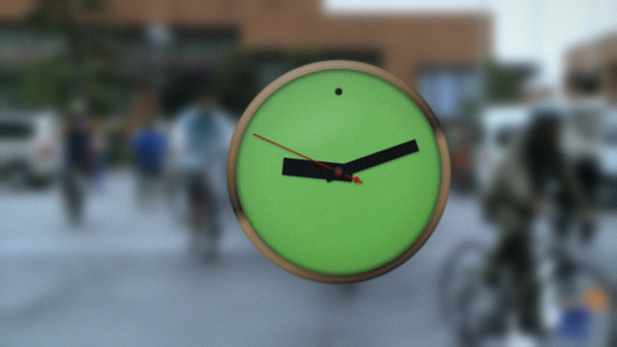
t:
9h11m49s
